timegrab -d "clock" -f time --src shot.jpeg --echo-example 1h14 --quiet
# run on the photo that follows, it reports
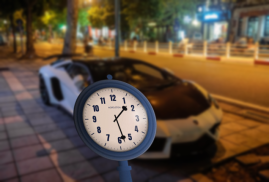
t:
1h28
